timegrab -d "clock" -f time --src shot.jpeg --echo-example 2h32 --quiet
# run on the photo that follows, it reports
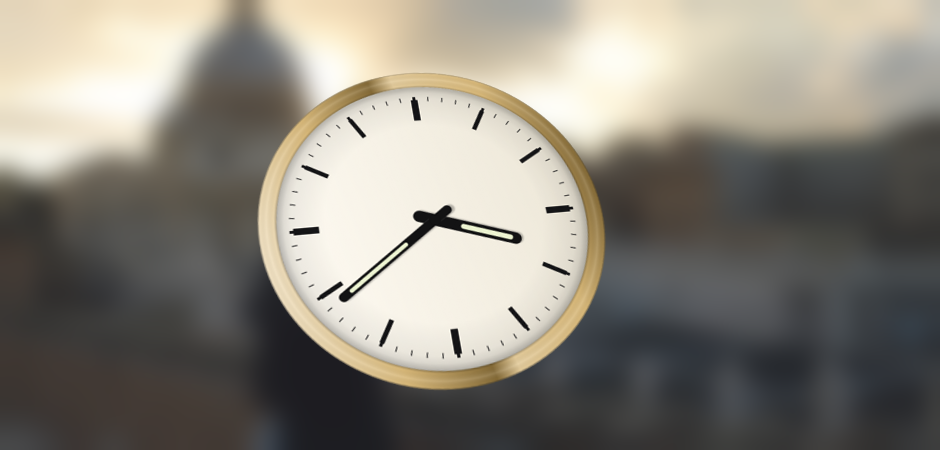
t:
3h39
